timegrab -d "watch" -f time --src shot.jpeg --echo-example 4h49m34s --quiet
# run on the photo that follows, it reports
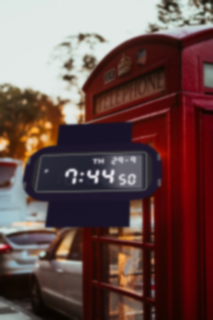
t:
7h44m50s
